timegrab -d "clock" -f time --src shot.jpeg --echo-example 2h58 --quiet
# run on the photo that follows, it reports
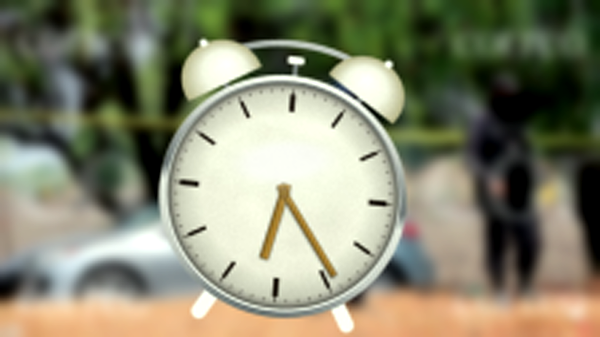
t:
6h24
